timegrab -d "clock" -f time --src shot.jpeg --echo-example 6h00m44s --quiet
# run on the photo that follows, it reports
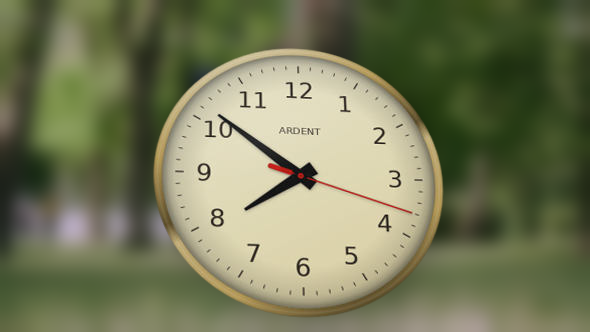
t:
7h51m18s
